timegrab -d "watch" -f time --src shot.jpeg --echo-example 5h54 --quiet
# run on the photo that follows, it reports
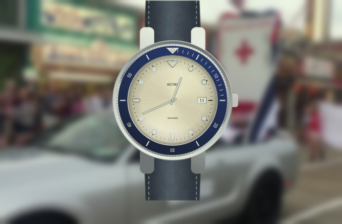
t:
12h41
